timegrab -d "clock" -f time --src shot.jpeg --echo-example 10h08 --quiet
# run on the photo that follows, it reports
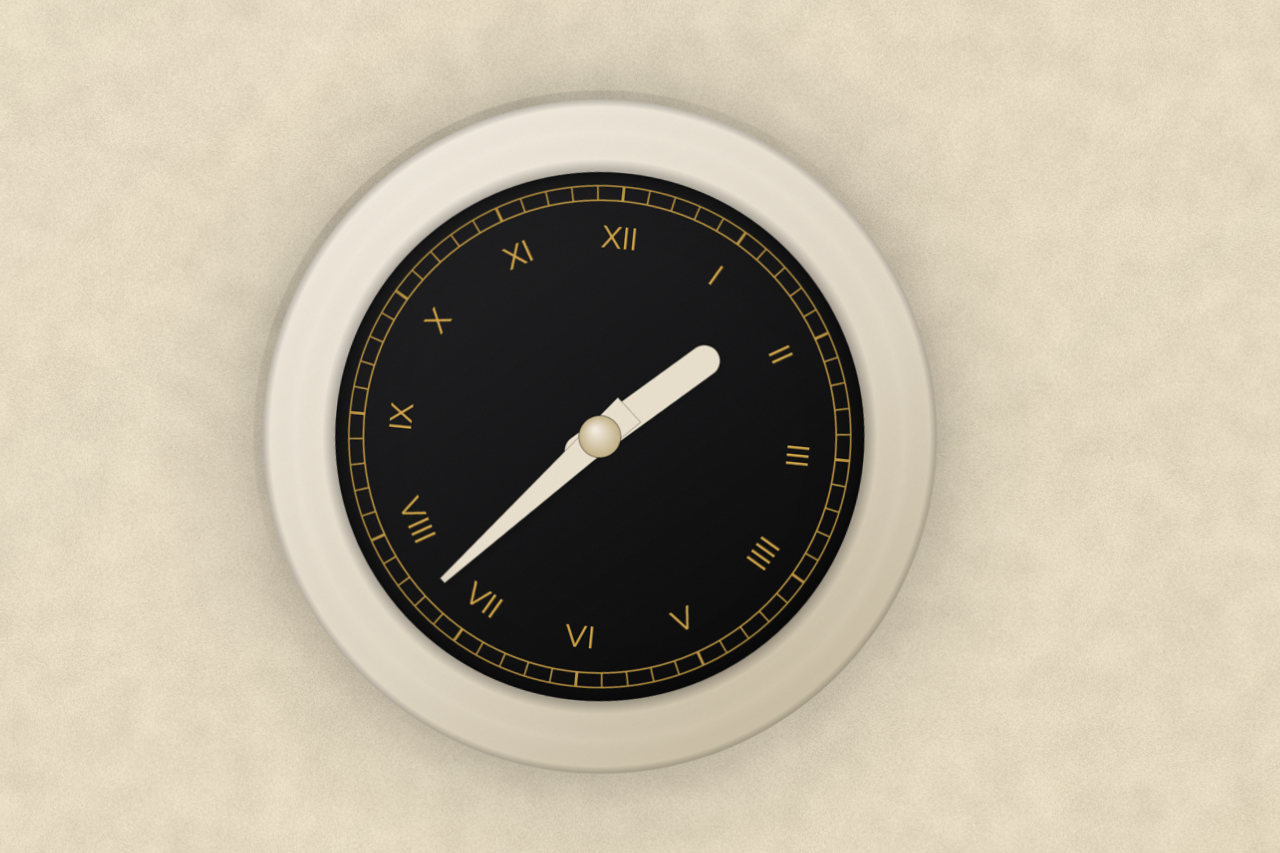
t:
1h37
